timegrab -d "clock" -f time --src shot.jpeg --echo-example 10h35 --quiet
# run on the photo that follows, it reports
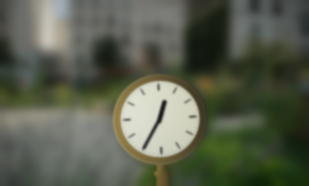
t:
12h35
